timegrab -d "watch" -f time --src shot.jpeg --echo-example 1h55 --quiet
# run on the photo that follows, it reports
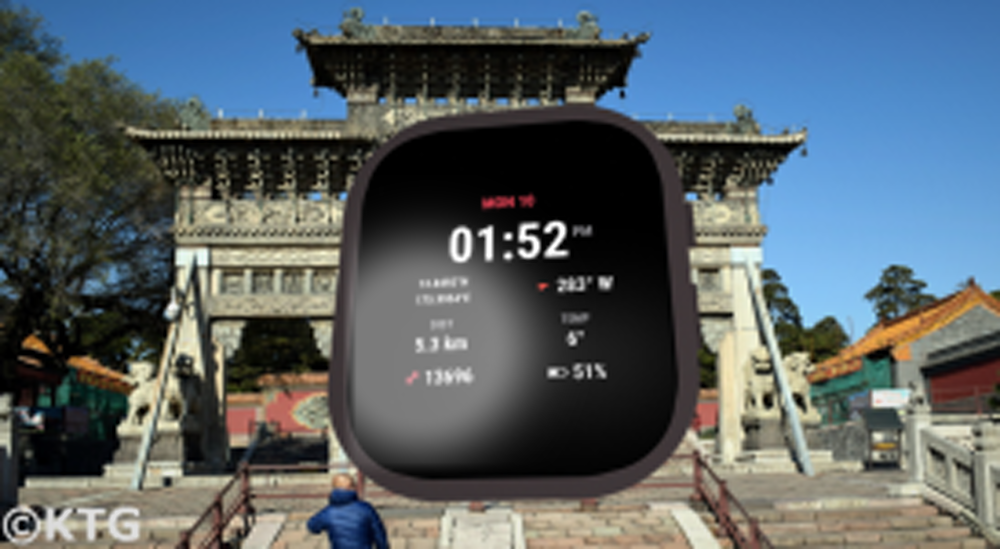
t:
1h52
